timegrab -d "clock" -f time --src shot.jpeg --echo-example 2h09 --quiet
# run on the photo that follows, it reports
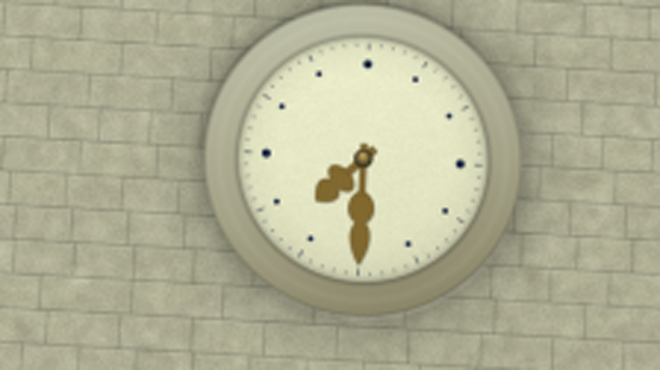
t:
7h30
